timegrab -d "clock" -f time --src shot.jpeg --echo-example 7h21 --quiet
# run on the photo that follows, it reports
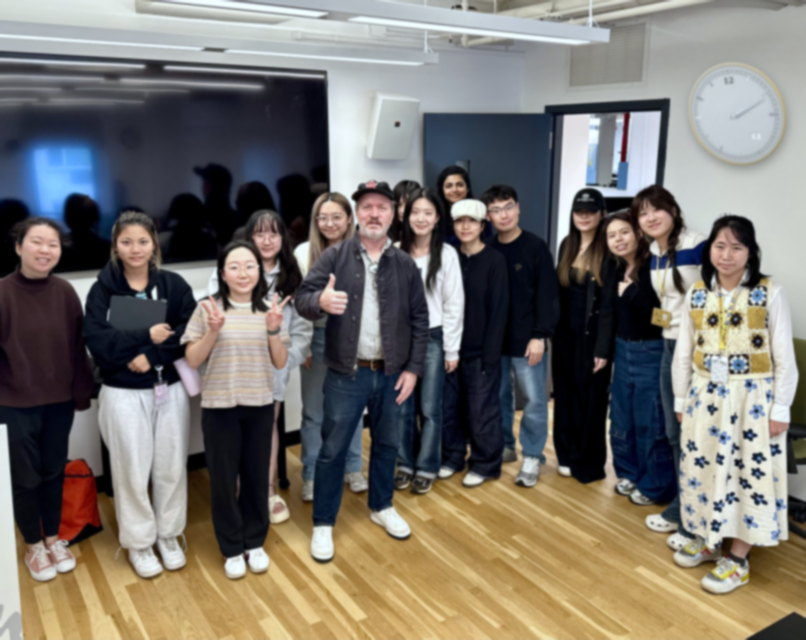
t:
2h11
